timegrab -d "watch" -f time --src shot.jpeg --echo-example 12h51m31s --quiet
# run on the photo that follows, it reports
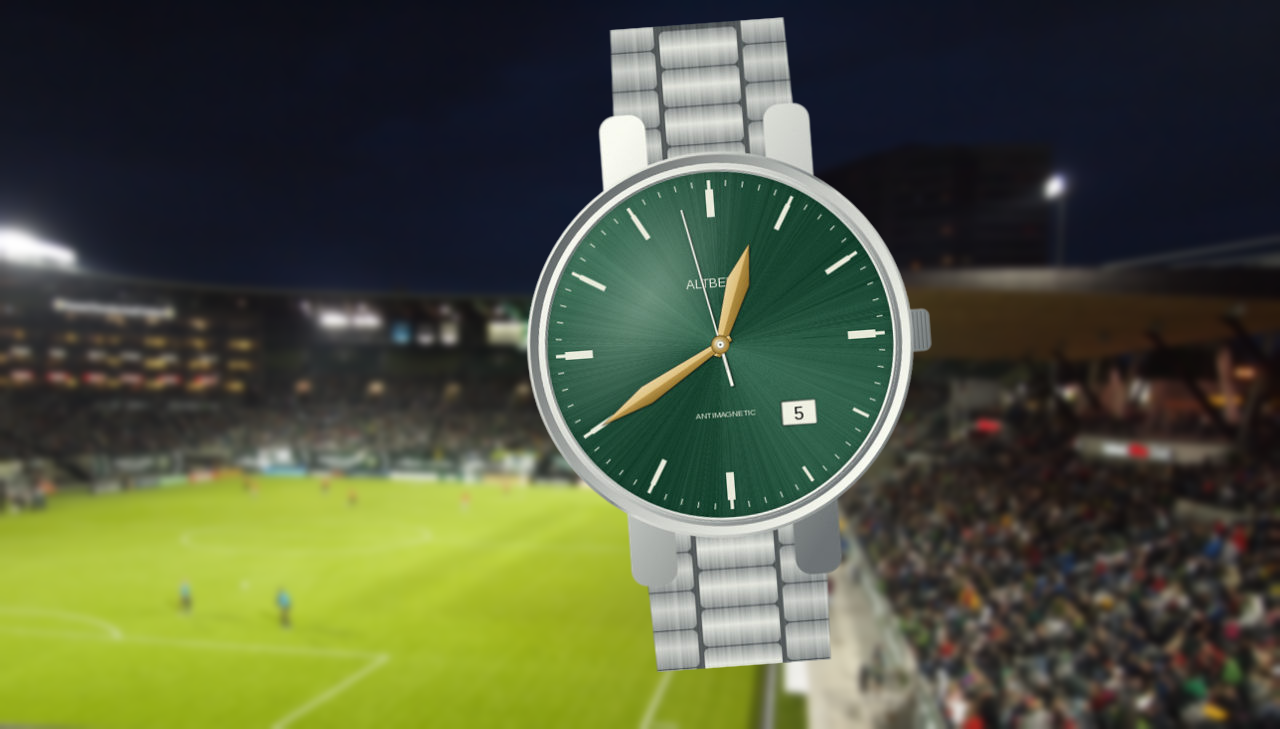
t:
12h39m58s
